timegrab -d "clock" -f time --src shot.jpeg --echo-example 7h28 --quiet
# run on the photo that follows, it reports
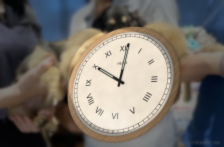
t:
10h01
